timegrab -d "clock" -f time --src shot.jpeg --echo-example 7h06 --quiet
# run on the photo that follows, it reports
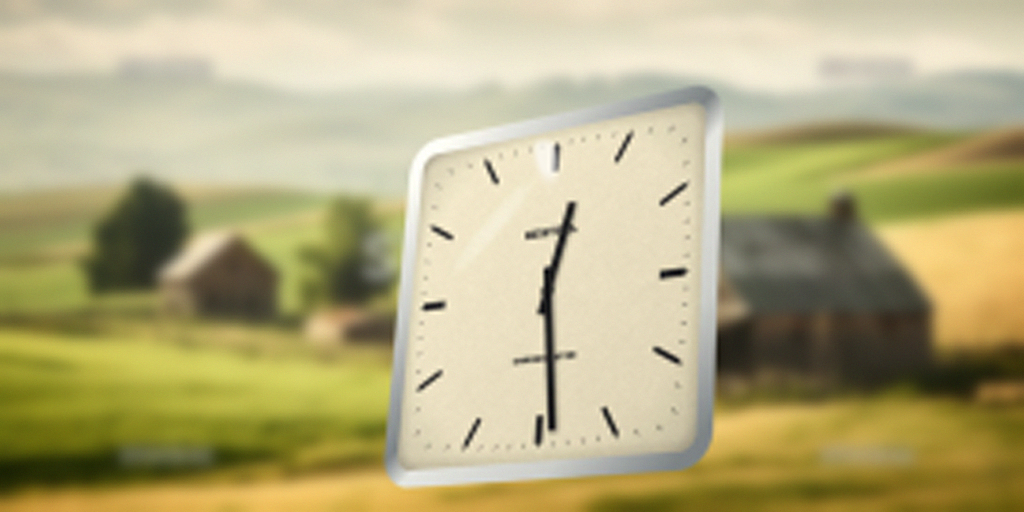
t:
12h29
